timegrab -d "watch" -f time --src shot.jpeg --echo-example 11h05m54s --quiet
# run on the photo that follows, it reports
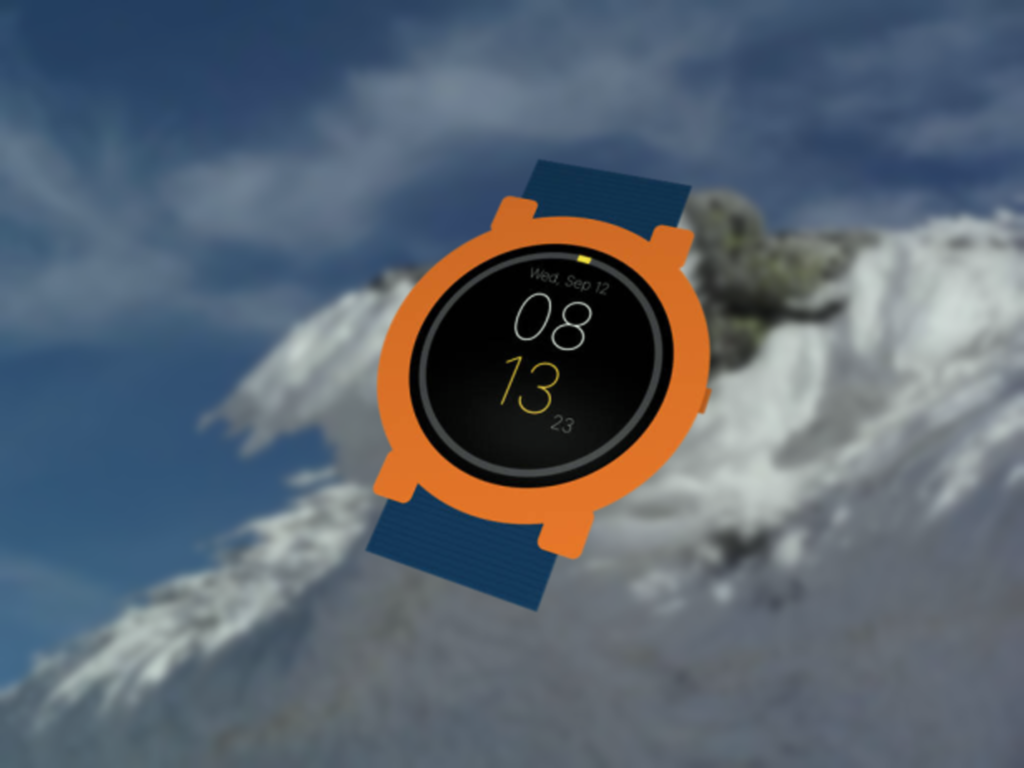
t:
8h13m23s
